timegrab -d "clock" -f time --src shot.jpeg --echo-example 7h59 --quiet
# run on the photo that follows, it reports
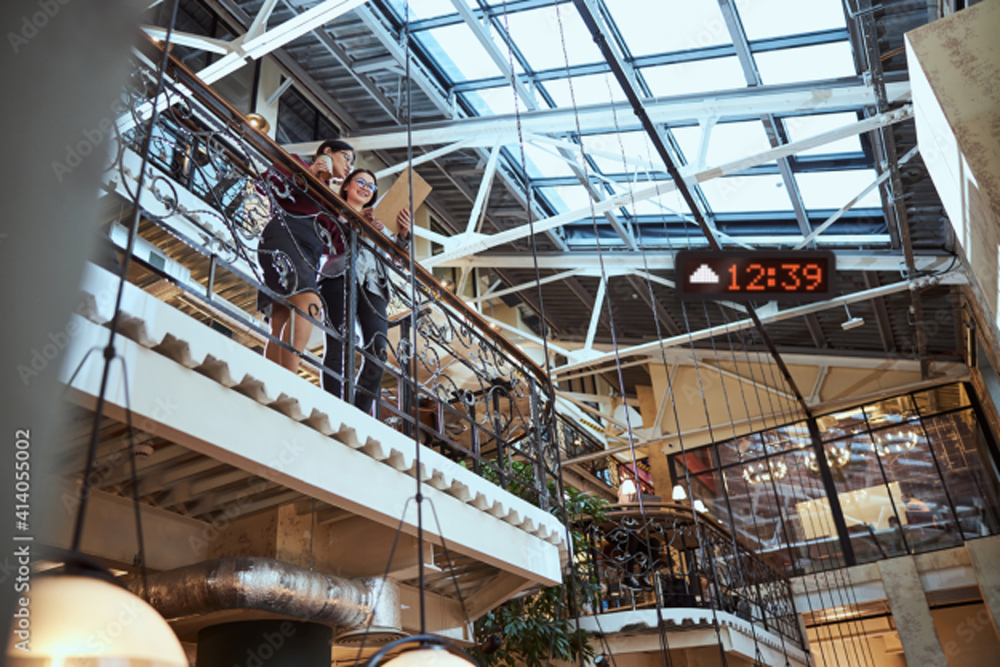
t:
12h39
